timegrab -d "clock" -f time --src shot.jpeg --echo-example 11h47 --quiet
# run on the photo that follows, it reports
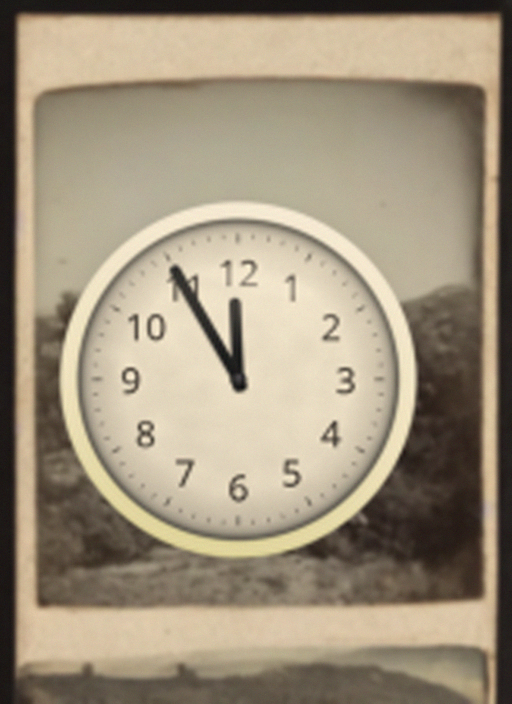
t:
11h55
